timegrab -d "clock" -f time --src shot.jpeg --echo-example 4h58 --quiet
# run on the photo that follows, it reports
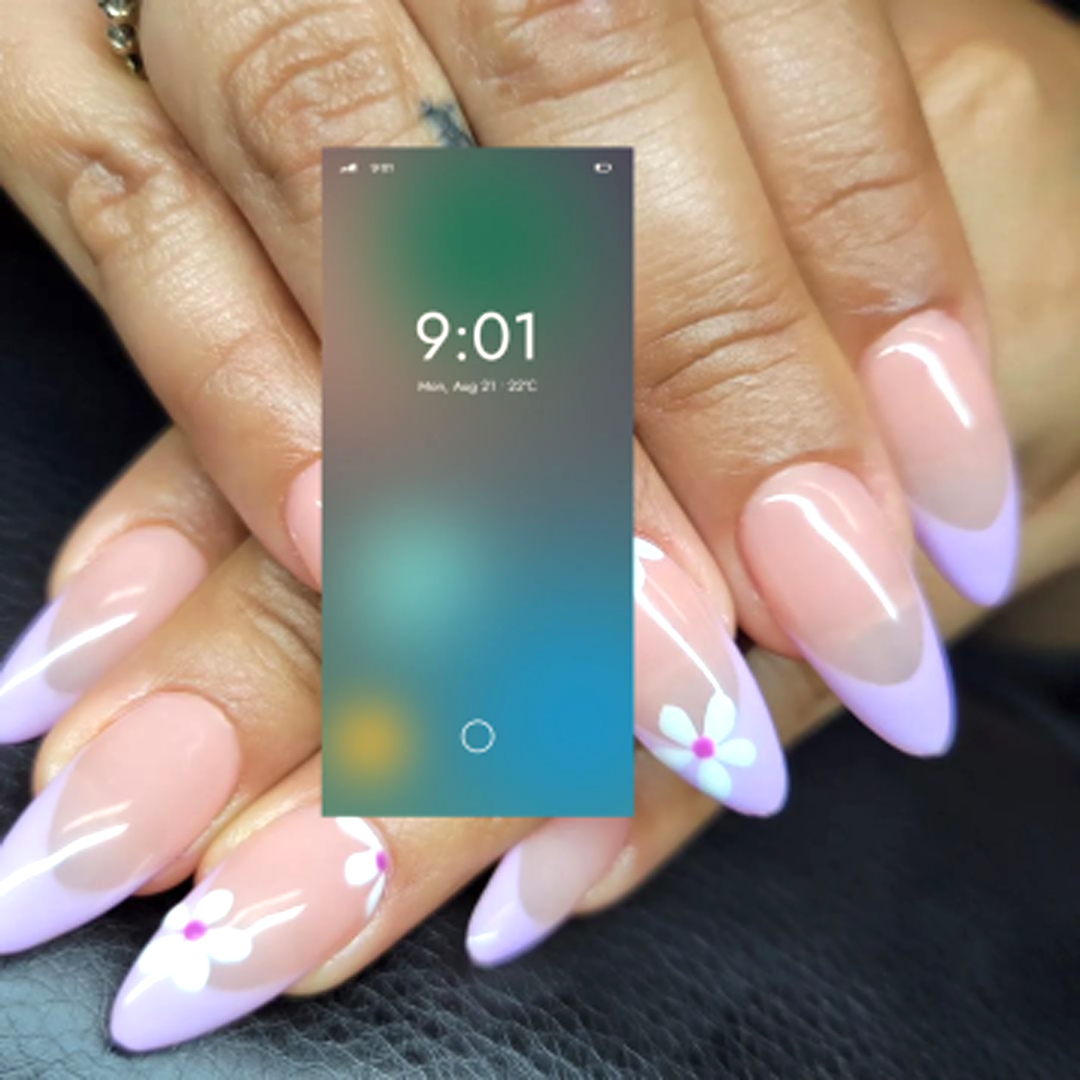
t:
9h01
